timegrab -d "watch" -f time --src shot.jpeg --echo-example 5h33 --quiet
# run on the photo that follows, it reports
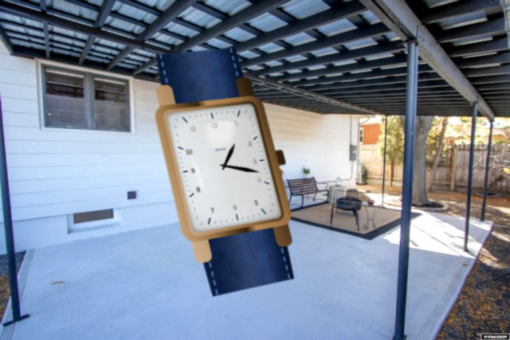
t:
1h18
